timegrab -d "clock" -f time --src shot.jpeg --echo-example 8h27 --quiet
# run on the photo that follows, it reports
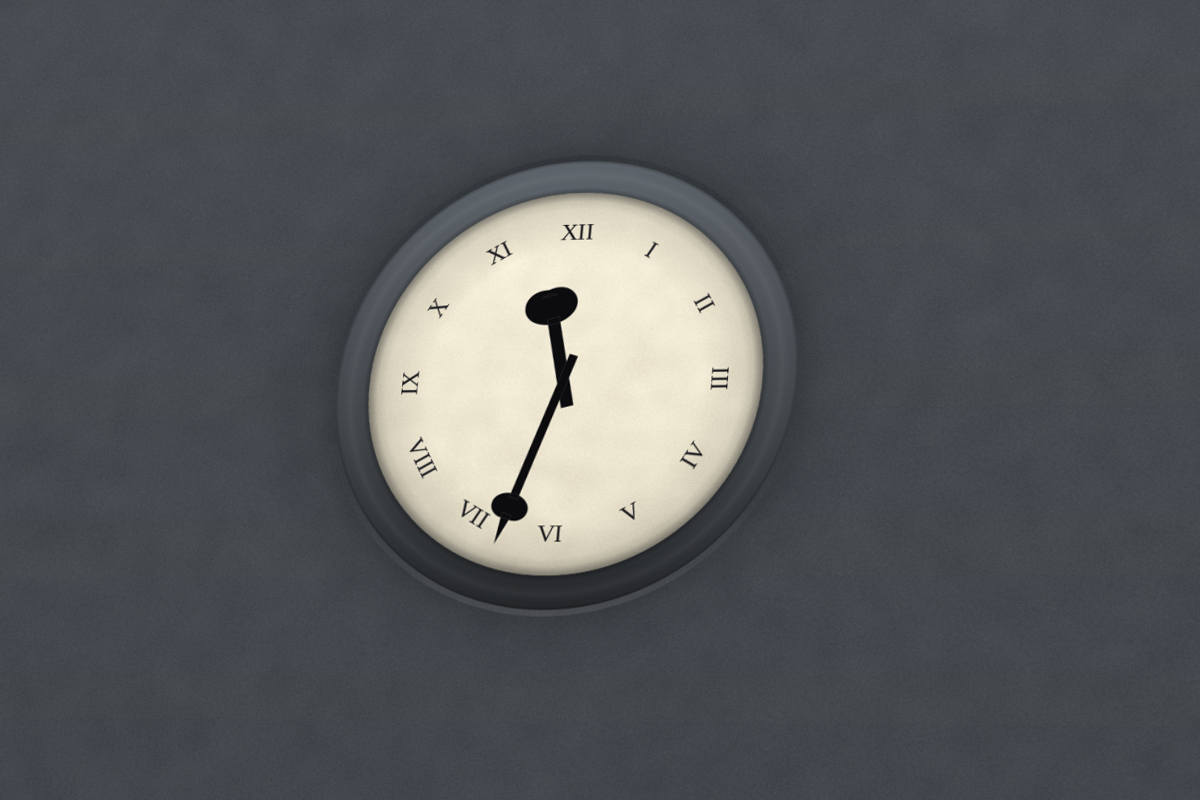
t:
11h33
